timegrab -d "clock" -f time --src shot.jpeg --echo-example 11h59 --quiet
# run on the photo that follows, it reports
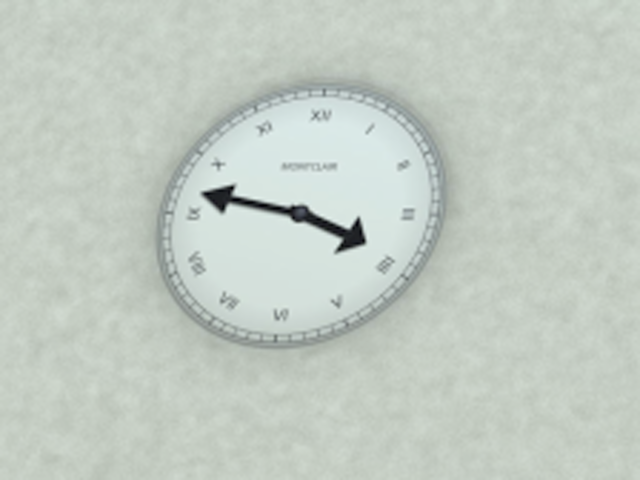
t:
3h47
